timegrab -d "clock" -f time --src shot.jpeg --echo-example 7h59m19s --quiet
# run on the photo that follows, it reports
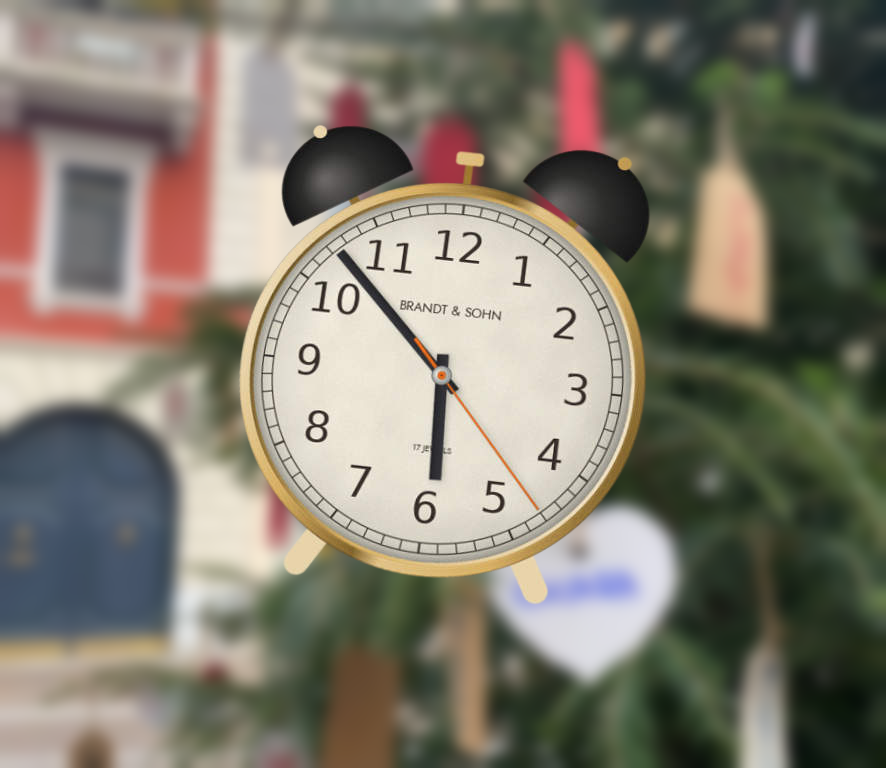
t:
5h52m23s
